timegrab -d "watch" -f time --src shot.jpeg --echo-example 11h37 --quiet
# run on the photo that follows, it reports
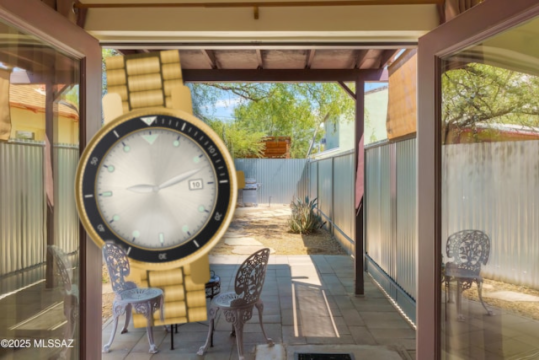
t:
9h12
